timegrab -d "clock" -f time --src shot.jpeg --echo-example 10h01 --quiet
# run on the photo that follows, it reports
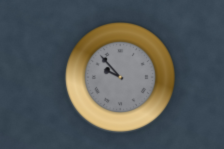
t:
9h53
